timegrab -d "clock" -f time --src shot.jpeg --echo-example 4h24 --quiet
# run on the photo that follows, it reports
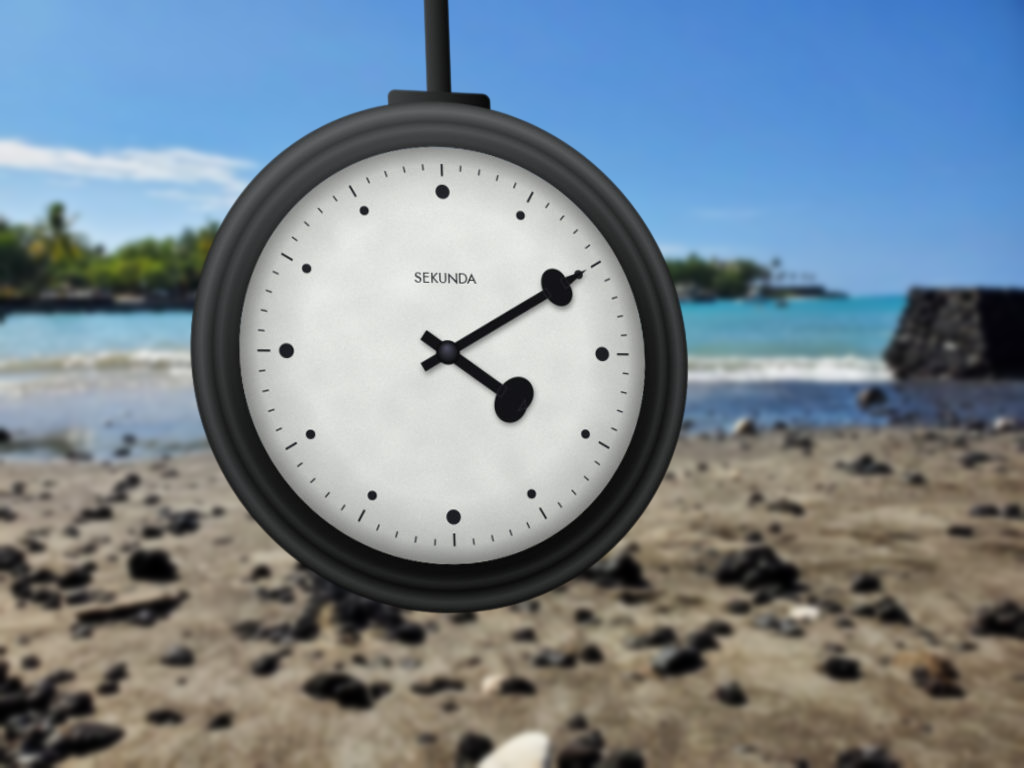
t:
4h10
